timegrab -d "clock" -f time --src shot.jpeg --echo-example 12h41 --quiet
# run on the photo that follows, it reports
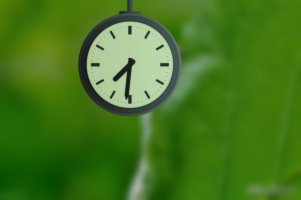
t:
7h31
